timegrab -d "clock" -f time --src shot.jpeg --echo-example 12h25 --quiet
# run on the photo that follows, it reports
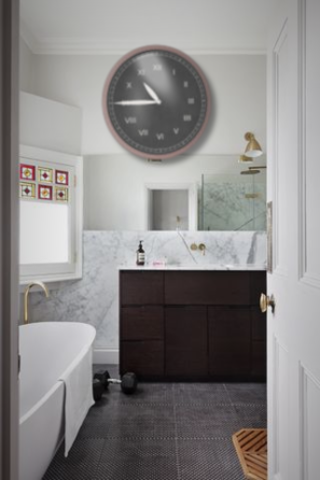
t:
10h45
